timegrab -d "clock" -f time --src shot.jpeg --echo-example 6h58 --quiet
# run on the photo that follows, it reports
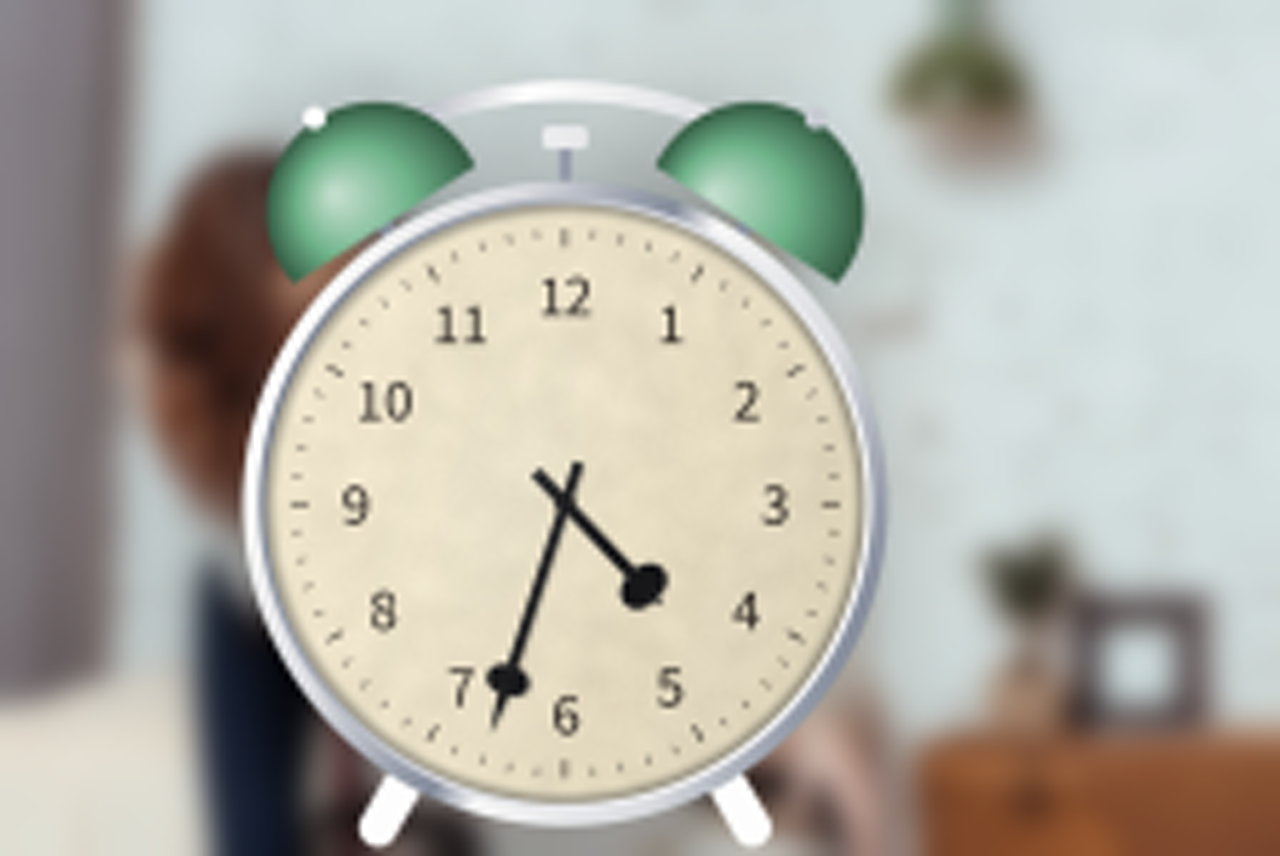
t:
4h33
